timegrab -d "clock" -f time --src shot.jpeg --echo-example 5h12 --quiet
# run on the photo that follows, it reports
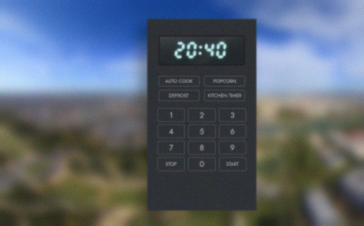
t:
20h40
